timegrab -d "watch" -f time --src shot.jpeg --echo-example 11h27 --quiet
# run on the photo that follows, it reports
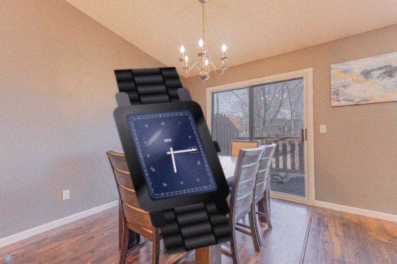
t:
6h15
